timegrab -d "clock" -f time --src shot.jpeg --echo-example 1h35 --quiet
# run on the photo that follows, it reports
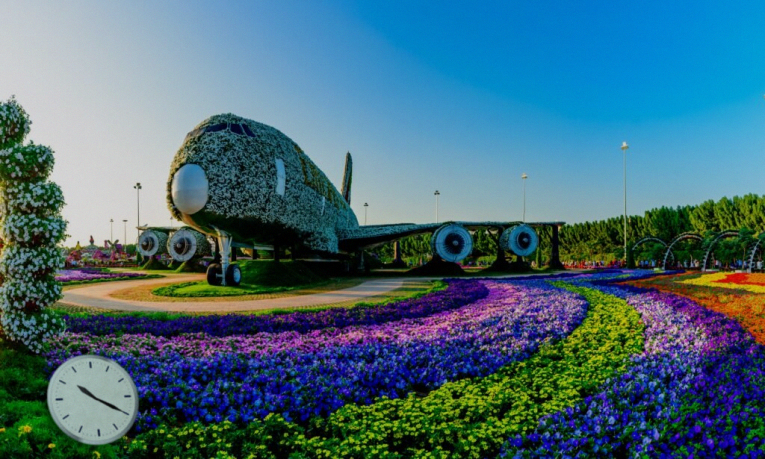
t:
10h20
